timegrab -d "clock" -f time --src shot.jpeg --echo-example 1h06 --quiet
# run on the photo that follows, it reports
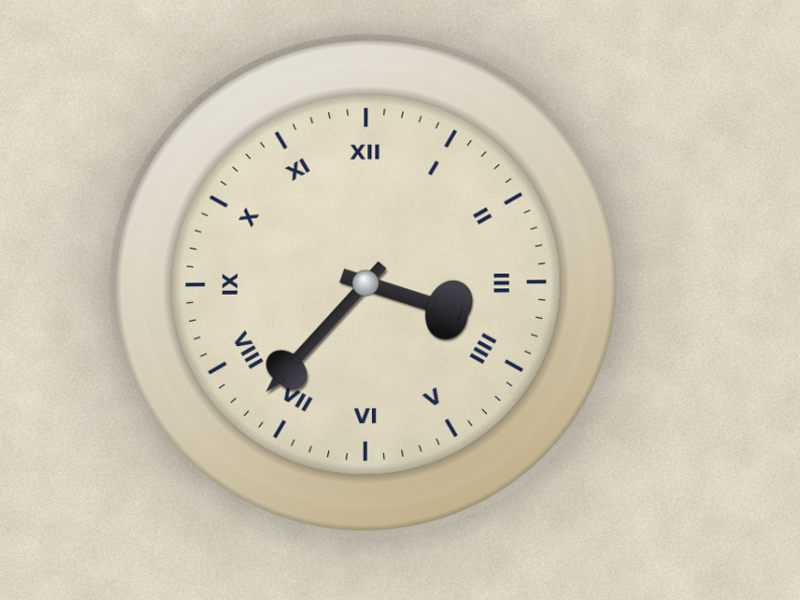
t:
3h37
